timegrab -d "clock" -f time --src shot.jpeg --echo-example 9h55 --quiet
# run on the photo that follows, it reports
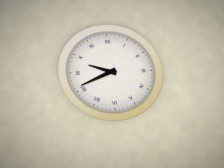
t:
9h41
